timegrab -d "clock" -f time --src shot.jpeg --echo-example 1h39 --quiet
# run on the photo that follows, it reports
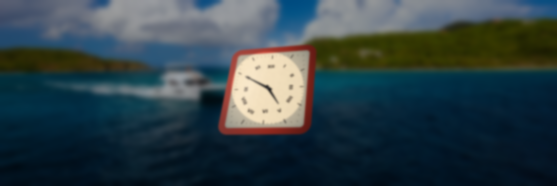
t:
4h50
